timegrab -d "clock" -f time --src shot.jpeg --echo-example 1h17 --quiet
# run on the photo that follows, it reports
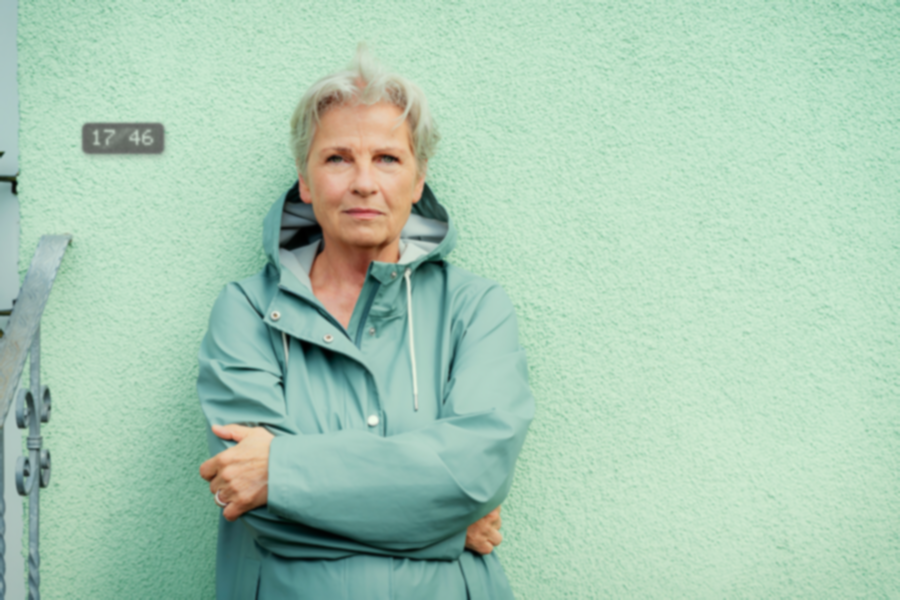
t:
17h46
